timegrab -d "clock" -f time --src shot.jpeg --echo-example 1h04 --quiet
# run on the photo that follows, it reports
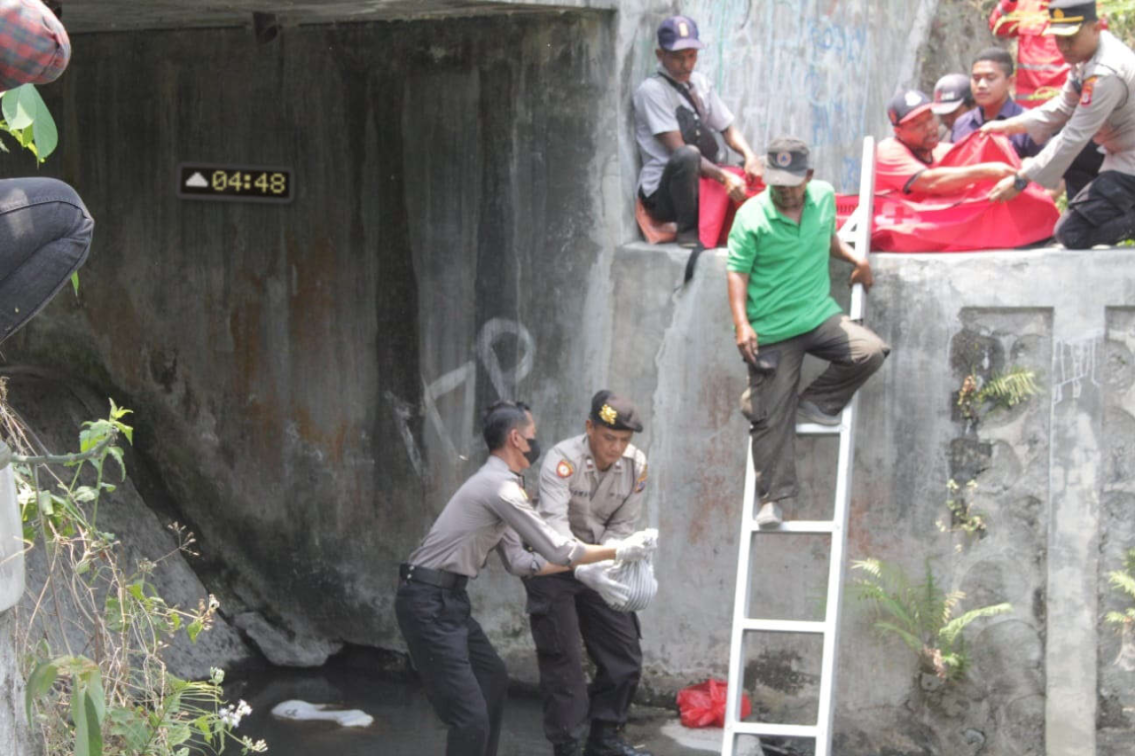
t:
4h48
